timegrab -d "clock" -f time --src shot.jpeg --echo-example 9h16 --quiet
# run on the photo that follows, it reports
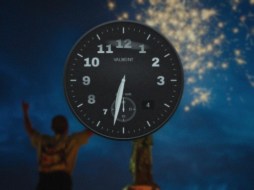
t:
6h32
